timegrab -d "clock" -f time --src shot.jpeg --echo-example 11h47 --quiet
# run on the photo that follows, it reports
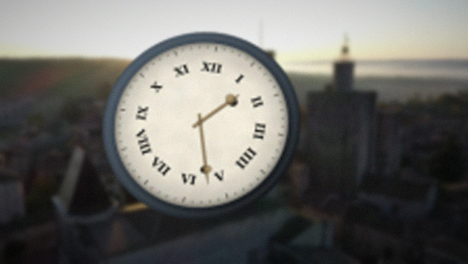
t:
1h27
